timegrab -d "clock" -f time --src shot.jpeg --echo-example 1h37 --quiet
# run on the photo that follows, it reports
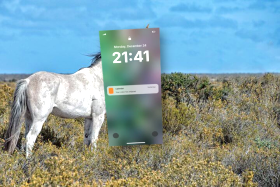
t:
21h41
